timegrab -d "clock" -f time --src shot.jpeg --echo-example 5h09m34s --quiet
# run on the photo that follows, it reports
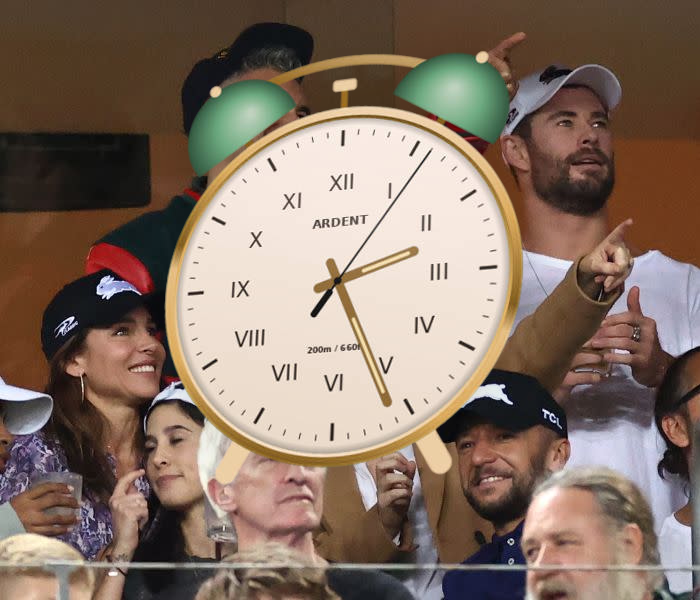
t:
2h26m06s
